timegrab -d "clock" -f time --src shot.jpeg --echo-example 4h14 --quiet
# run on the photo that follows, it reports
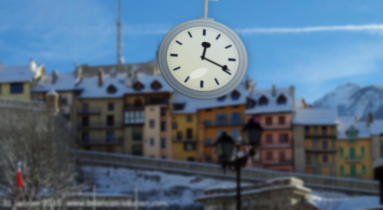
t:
12h19
